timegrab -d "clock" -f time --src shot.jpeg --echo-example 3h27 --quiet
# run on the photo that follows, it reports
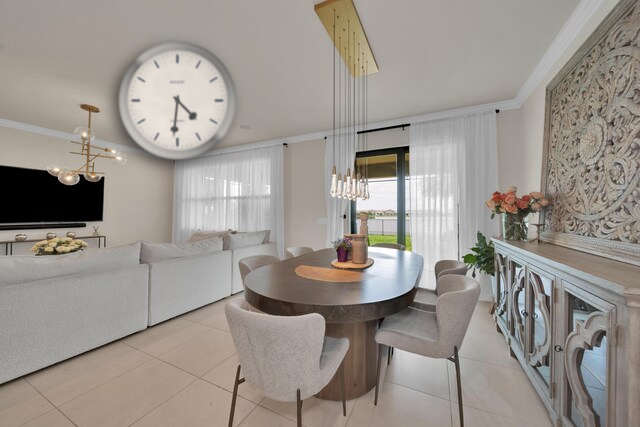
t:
4h31
